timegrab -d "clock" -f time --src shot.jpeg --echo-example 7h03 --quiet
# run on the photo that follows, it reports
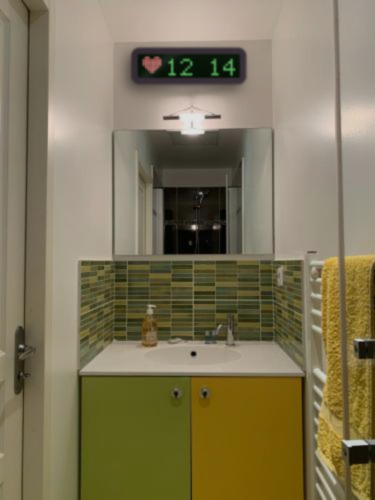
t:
12h14
